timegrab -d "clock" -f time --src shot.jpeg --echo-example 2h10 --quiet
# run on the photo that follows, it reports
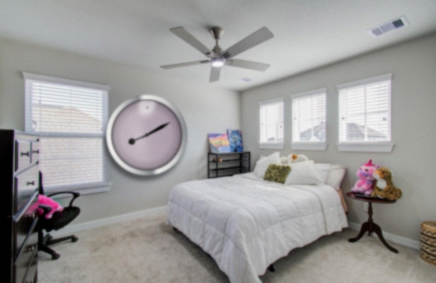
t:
8h10
